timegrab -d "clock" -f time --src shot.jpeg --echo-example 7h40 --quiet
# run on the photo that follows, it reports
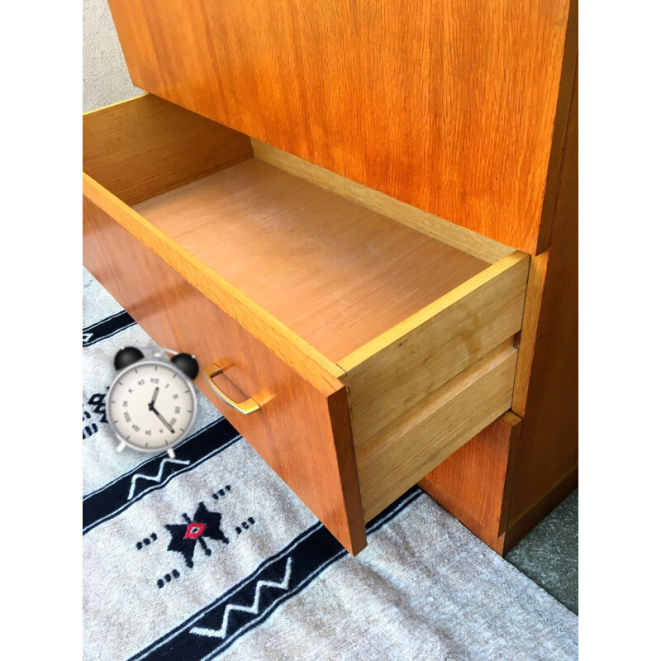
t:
12h22
